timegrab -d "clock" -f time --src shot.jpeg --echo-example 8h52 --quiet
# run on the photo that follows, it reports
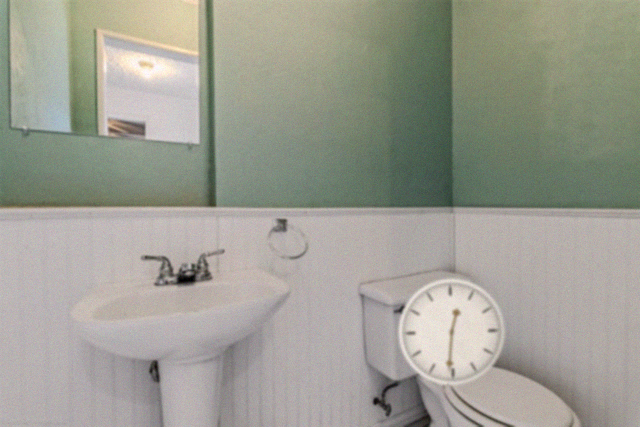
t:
12h31
